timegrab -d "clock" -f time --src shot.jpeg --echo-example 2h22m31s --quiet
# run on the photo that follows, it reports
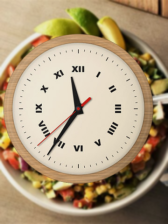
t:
11h35m38s
